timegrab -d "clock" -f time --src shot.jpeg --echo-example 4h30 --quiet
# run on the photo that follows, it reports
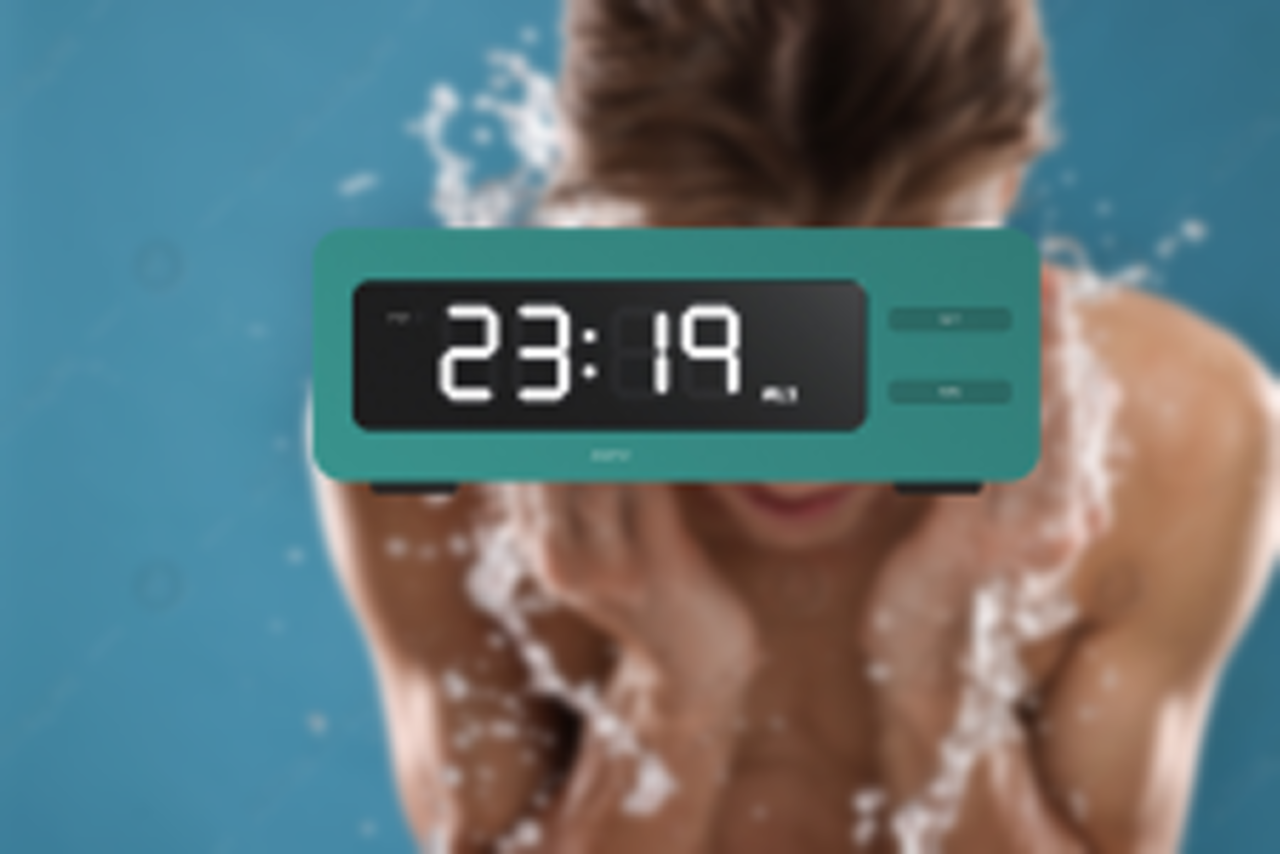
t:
23h19
